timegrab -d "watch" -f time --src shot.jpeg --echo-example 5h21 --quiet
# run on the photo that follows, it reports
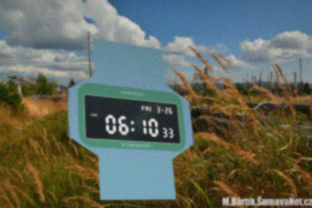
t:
6h10
